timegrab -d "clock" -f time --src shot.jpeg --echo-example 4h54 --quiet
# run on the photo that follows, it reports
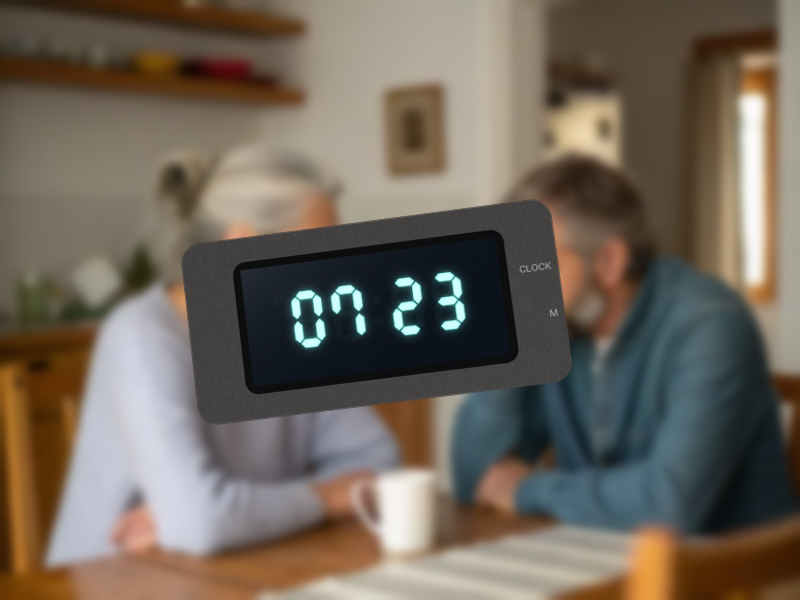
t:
7h23
